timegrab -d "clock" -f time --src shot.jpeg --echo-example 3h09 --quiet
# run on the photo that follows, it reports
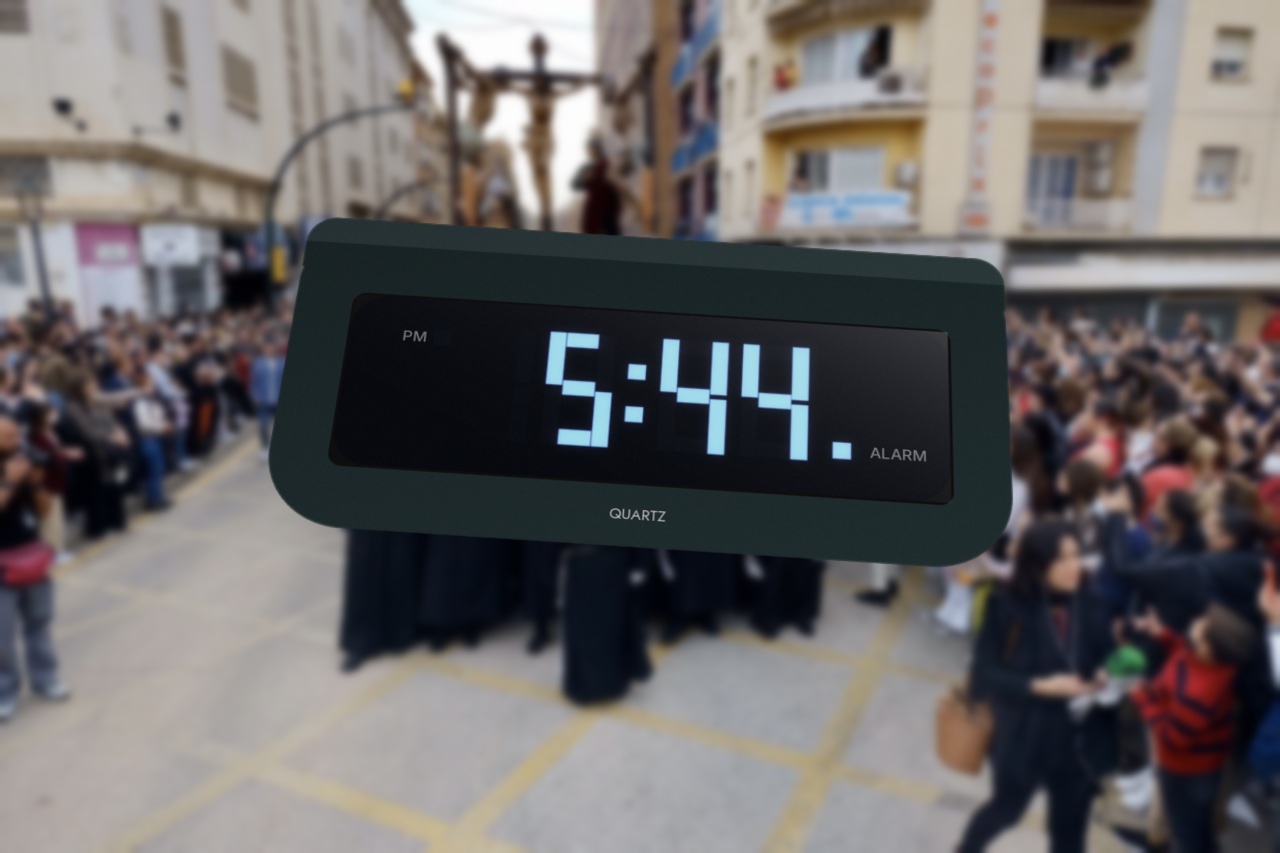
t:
5h44
